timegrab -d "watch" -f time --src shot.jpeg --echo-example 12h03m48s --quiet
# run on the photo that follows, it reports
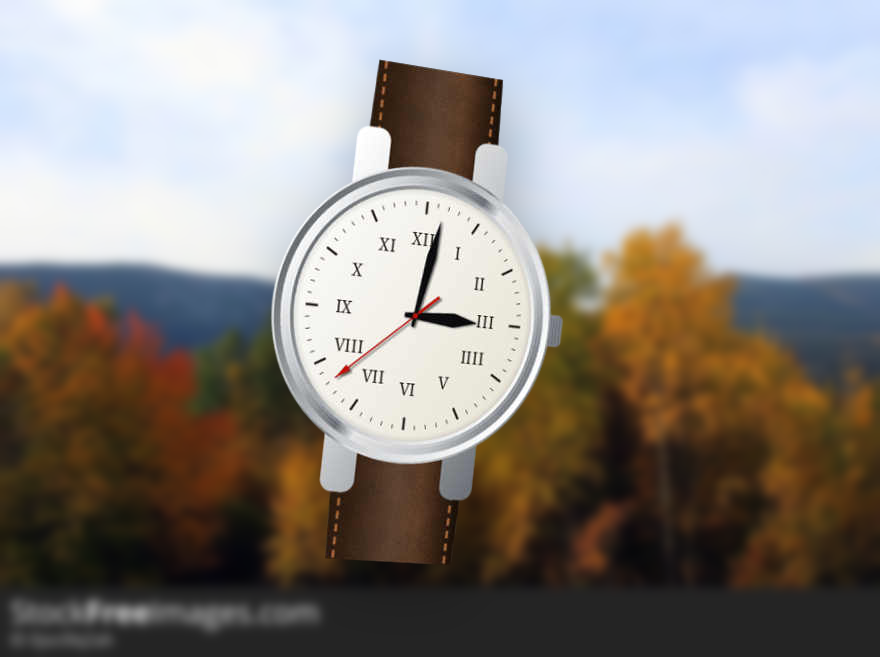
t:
3h01m38s
